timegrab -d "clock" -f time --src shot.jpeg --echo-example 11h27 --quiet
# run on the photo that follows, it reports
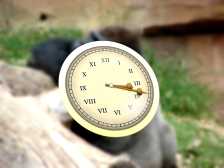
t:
3h18
